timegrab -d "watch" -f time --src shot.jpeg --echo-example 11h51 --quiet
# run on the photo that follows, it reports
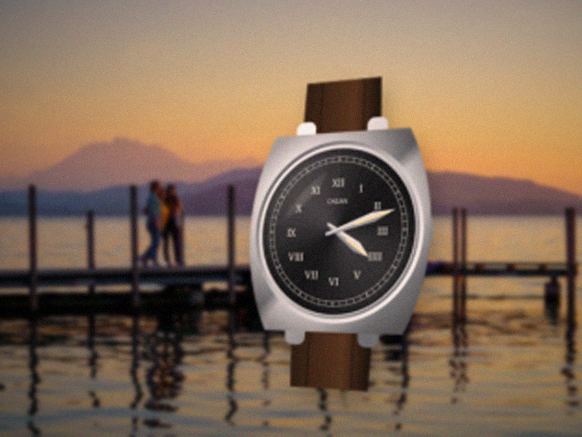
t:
4h12
